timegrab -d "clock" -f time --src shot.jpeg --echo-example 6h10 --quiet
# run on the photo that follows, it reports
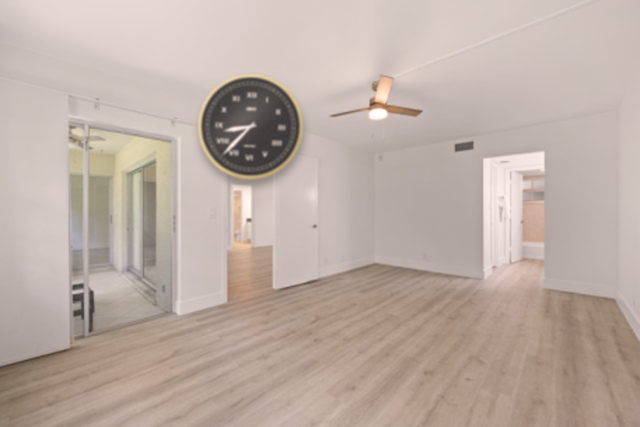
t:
8h37
